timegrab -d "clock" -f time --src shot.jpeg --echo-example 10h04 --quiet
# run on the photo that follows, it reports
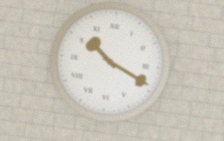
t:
10h19
